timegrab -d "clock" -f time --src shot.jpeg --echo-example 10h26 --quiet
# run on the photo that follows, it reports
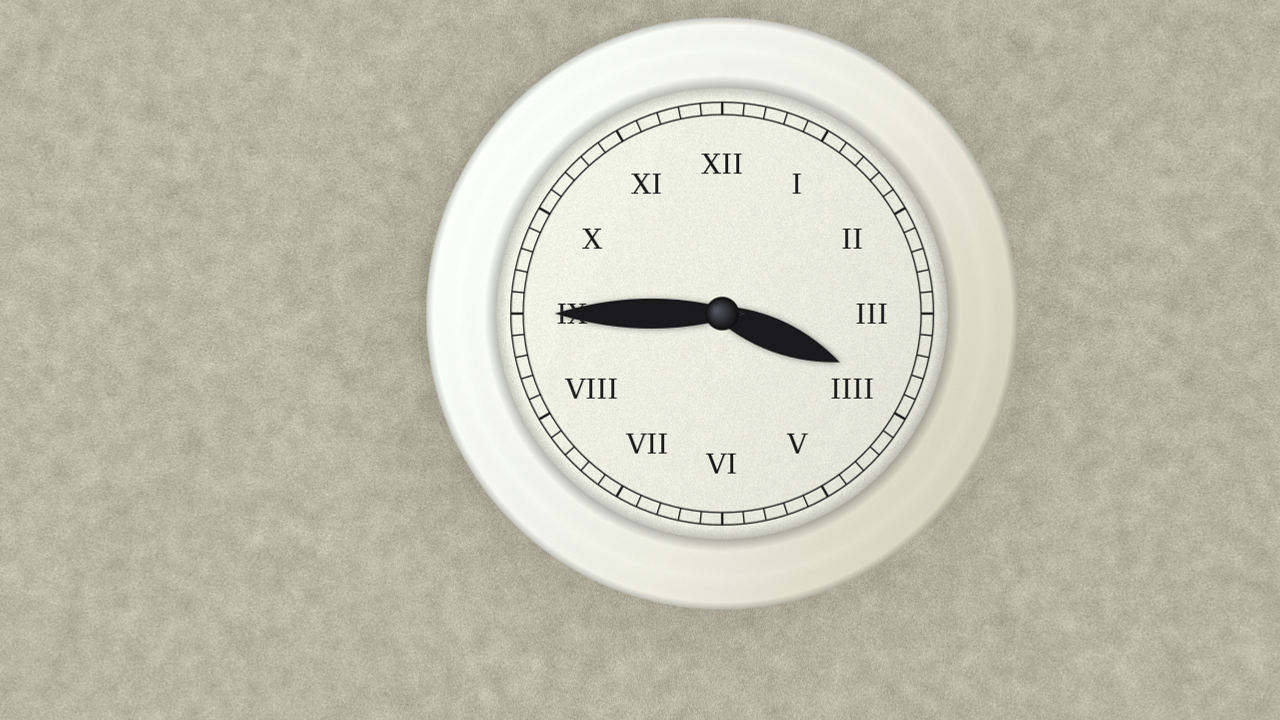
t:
3h45
